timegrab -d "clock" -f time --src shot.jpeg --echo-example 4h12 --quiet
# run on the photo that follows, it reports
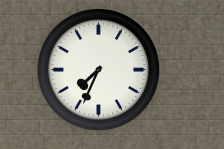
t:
7h34
